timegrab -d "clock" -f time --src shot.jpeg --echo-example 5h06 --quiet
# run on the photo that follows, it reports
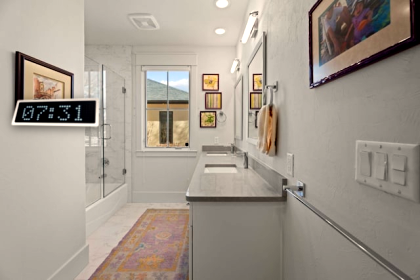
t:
7h31
